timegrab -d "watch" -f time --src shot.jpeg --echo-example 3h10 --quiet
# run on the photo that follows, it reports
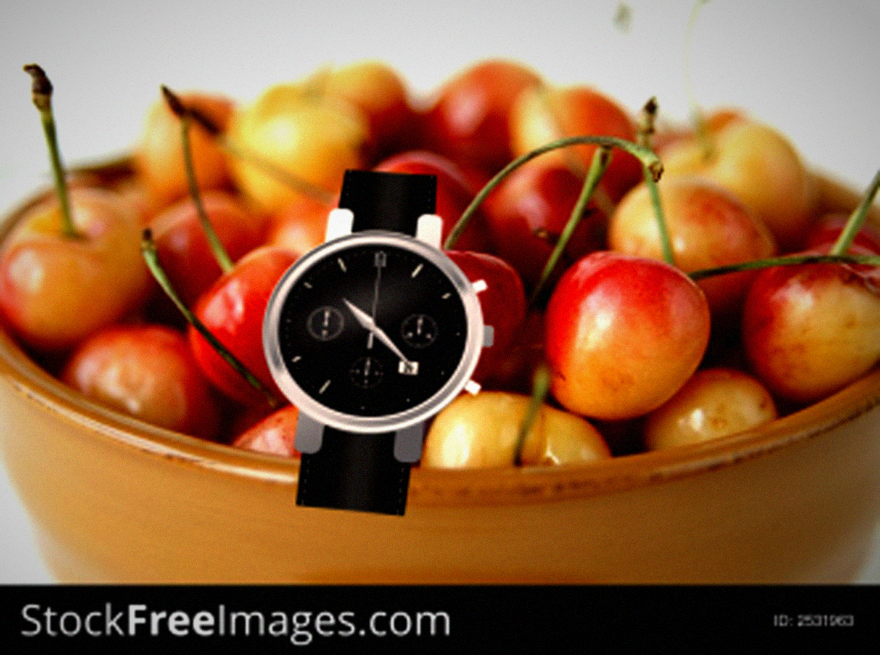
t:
10h22
